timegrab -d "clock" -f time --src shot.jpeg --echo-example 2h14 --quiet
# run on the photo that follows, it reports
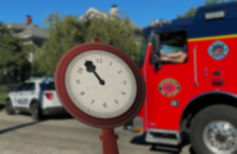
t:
10h55
